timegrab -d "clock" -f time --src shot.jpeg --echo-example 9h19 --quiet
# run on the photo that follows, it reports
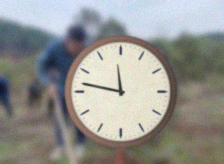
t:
11h47
